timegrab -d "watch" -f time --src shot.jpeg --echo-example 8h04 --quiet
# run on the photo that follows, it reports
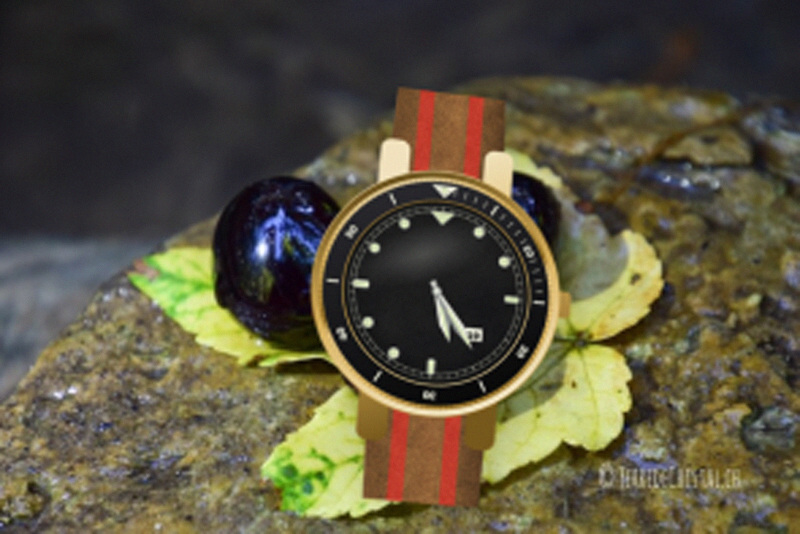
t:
5h24
